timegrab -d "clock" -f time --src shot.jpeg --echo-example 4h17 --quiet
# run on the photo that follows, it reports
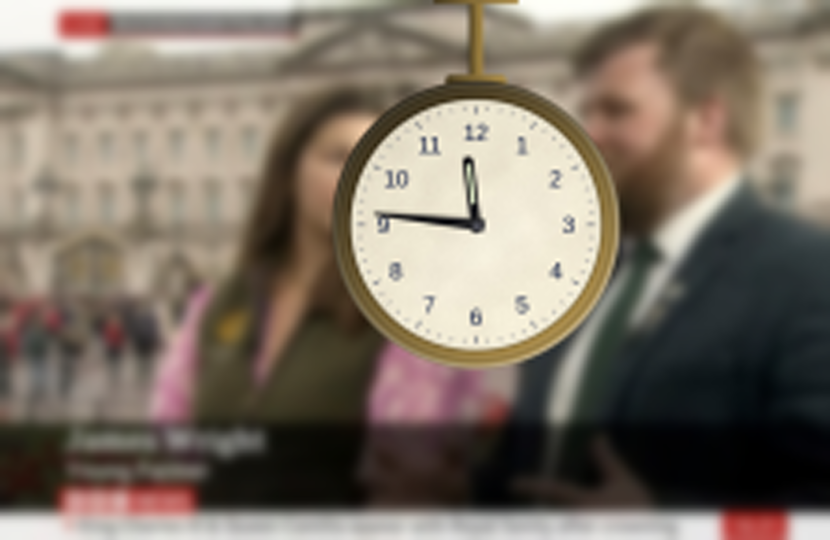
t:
11h46
